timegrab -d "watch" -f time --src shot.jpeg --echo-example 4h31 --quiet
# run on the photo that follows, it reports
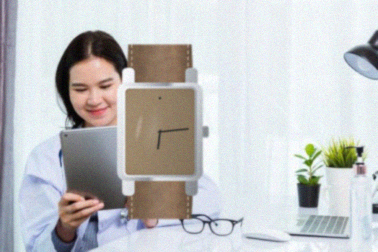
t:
6h14
